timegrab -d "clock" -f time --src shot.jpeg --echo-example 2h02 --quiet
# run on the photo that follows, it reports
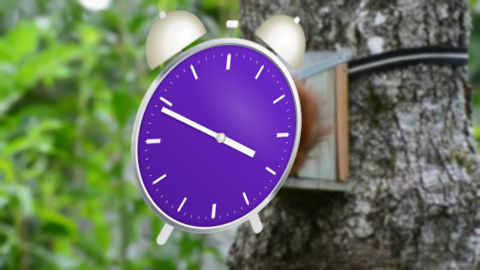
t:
3h49
